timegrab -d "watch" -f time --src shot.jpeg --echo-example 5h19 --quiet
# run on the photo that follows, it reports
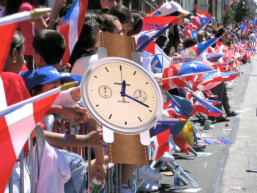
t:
12h19
